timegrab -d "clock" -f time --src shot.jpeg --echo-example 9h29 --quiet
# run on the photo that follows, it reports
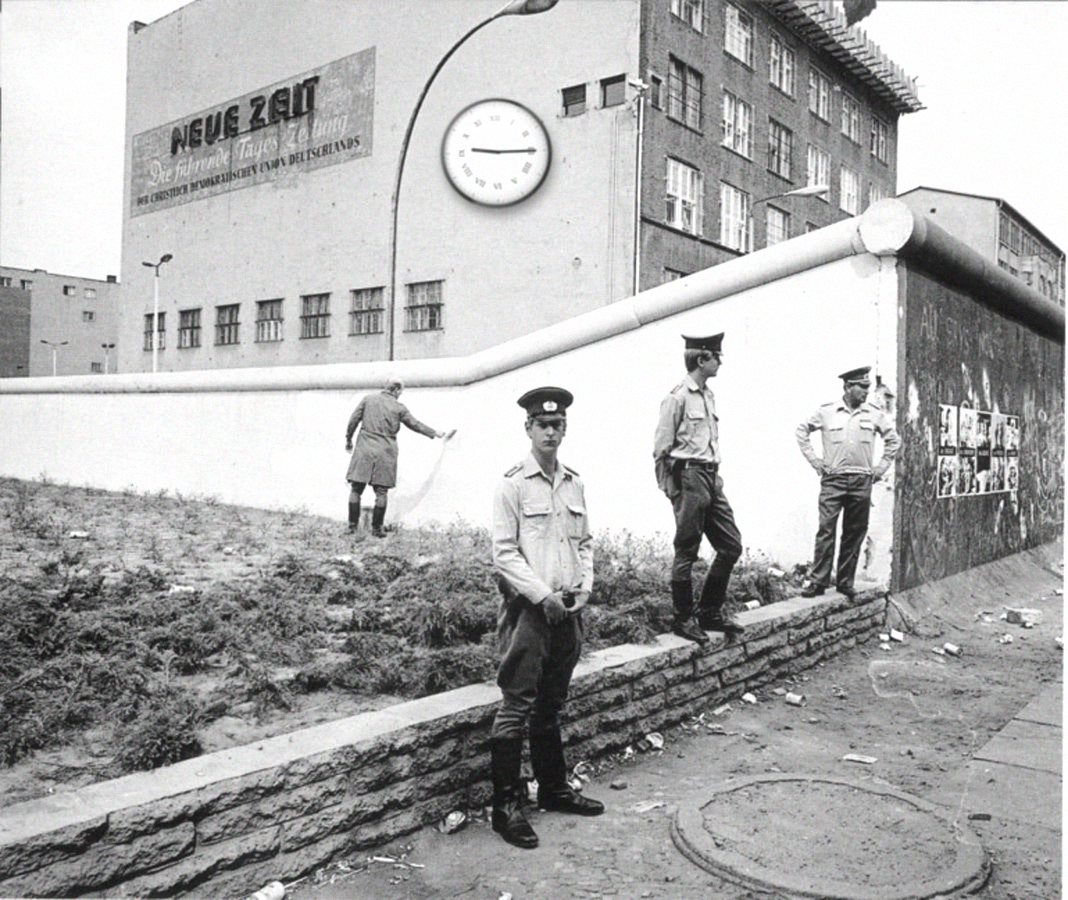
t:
9h15
